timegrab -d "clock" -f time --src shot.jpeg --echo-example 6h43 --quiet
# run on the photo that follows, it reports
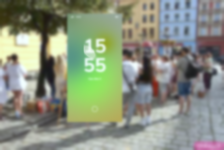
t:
15h55
